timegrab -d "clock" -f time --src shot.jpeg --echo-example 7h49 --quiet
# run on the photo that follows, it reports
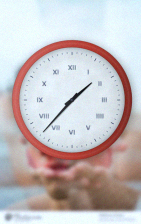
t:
1h37
